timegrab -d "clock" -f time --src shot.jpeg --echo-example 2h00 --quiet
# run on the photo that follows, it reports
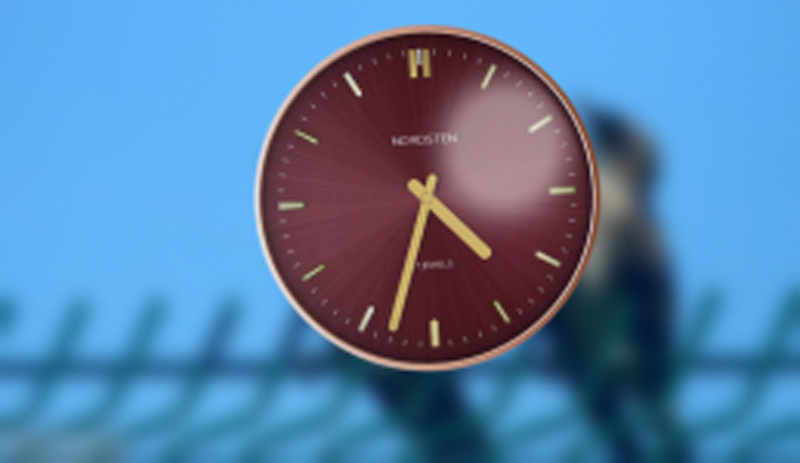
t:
4h33
